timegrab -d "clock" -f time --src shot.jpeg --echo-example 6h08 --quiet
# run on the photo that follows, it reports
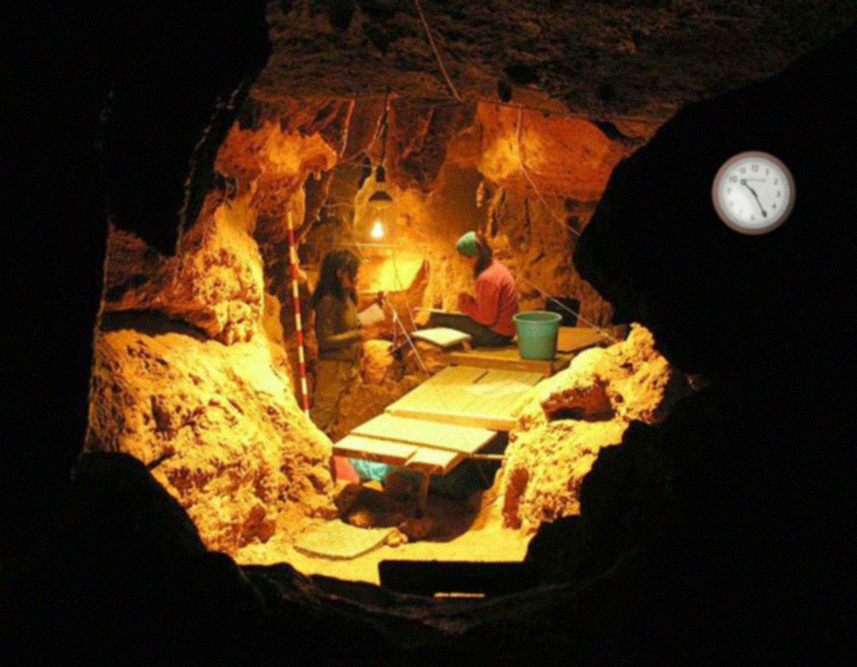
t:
10h25
